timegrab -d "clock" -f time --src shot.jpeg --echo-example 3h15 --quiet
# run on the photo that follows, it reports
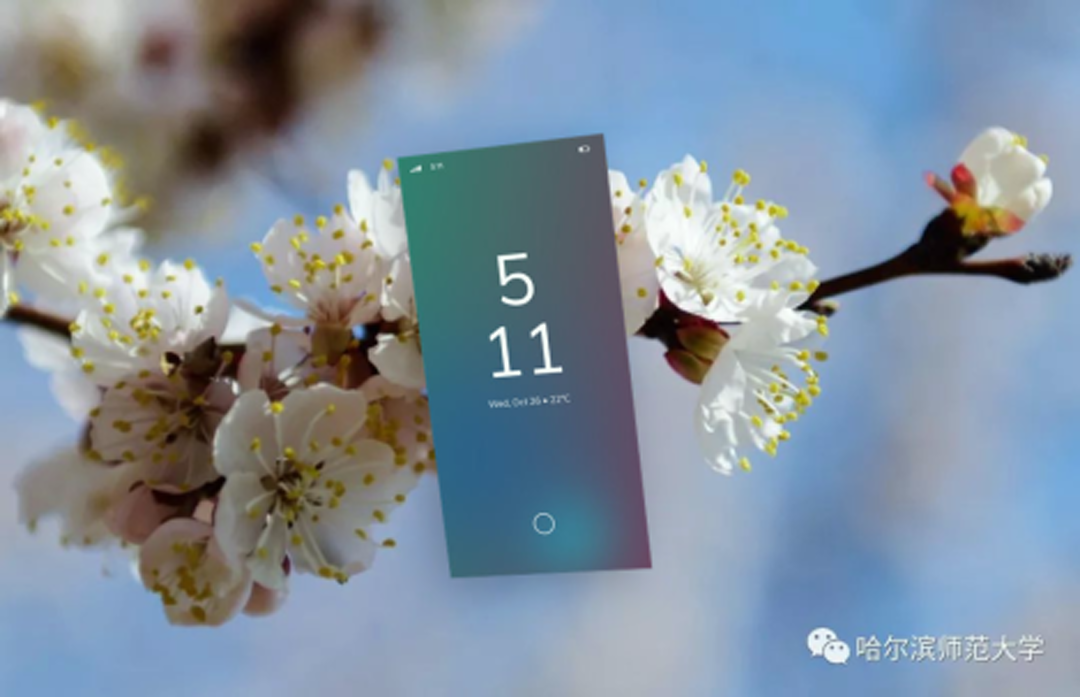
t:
5h11
